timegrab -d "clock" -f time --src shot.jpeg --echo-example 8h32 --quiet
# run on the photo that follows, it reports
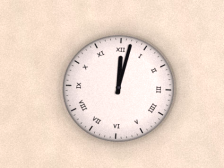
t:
12h02
